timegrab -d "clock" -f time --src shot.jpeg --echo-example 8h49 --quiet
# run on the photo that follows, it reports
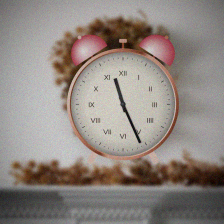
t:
11h26
